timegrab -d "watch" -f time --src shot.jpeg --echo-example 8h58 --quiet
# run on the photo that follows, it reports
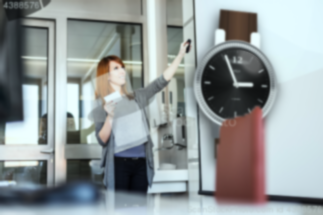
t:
2h56
